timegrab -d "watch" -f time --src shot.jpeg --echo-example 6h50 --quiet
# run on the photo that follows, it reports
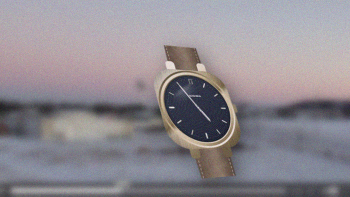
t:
4h55
